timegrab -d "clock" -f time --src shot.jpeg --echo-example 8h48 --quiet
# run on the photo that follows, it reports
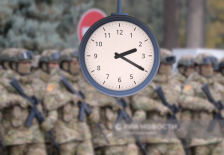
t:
2h20
